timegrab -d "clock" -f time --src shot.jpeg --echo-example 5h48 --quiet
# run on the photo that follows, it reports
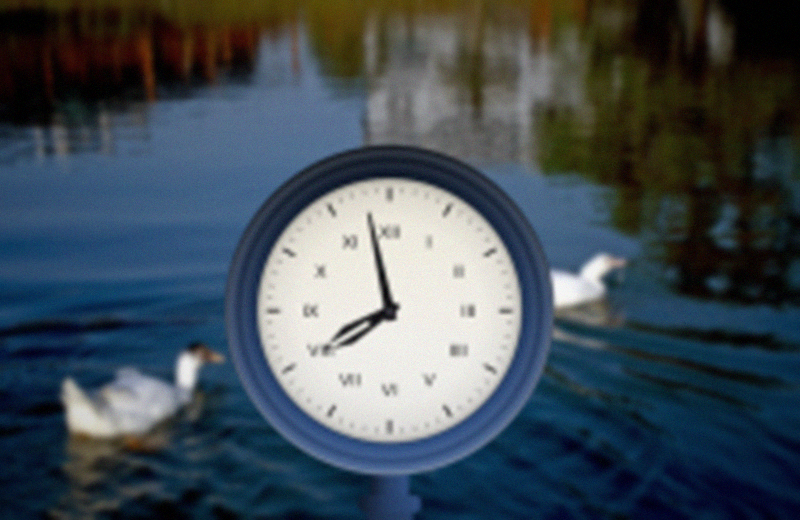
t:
7h58
